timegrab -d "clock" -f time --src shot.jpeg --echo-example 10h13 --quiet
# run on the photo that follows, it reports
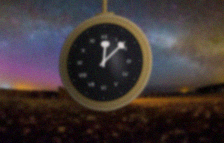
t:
12h08
